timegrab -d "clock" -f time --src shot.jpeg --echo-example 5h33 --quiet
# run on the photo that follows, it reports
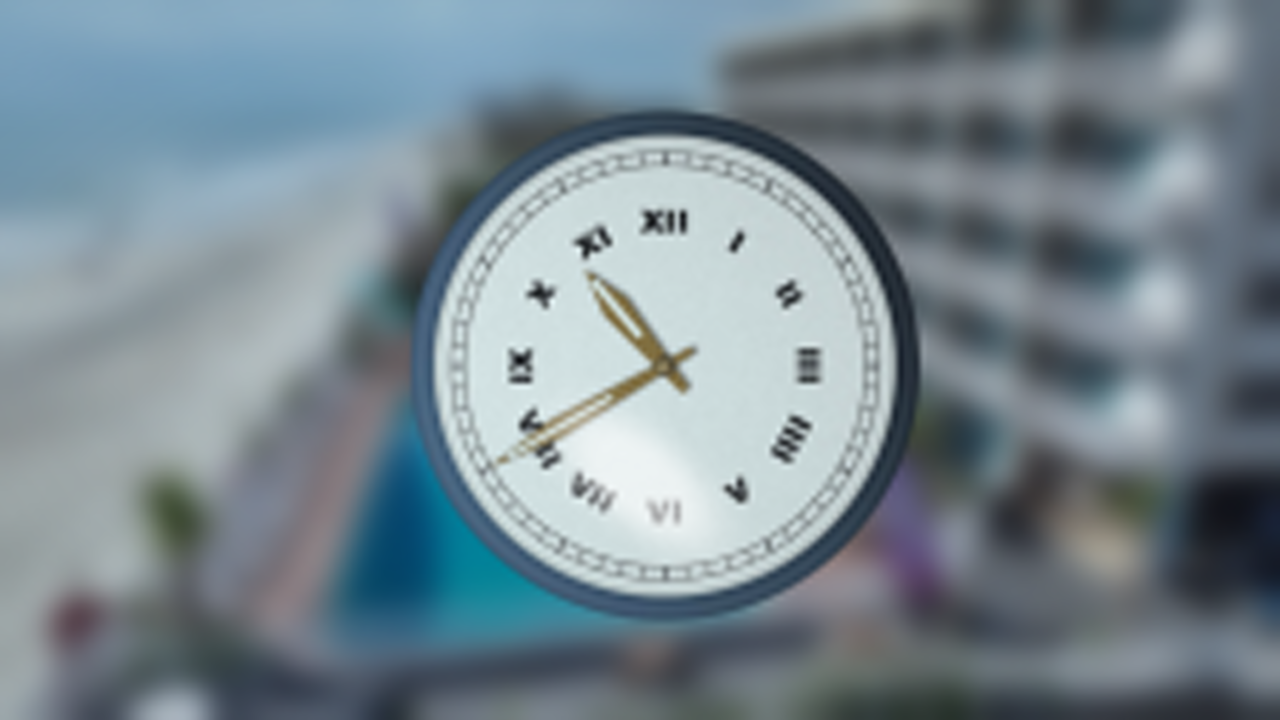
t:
10h40
